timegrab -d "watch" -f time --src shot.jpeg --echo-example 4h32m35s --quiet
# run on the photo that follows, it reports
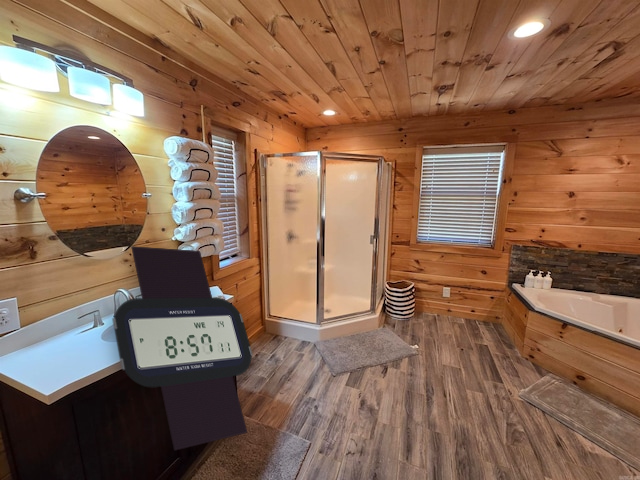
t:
8h57m11s
